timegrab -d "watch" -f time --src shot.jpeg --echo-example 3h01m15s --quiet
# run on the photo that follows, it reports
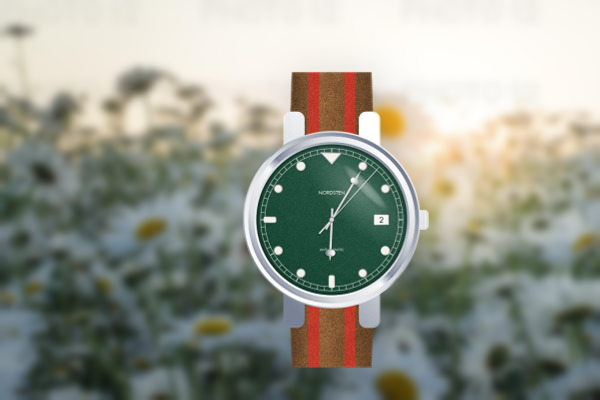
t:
6h05m07s
